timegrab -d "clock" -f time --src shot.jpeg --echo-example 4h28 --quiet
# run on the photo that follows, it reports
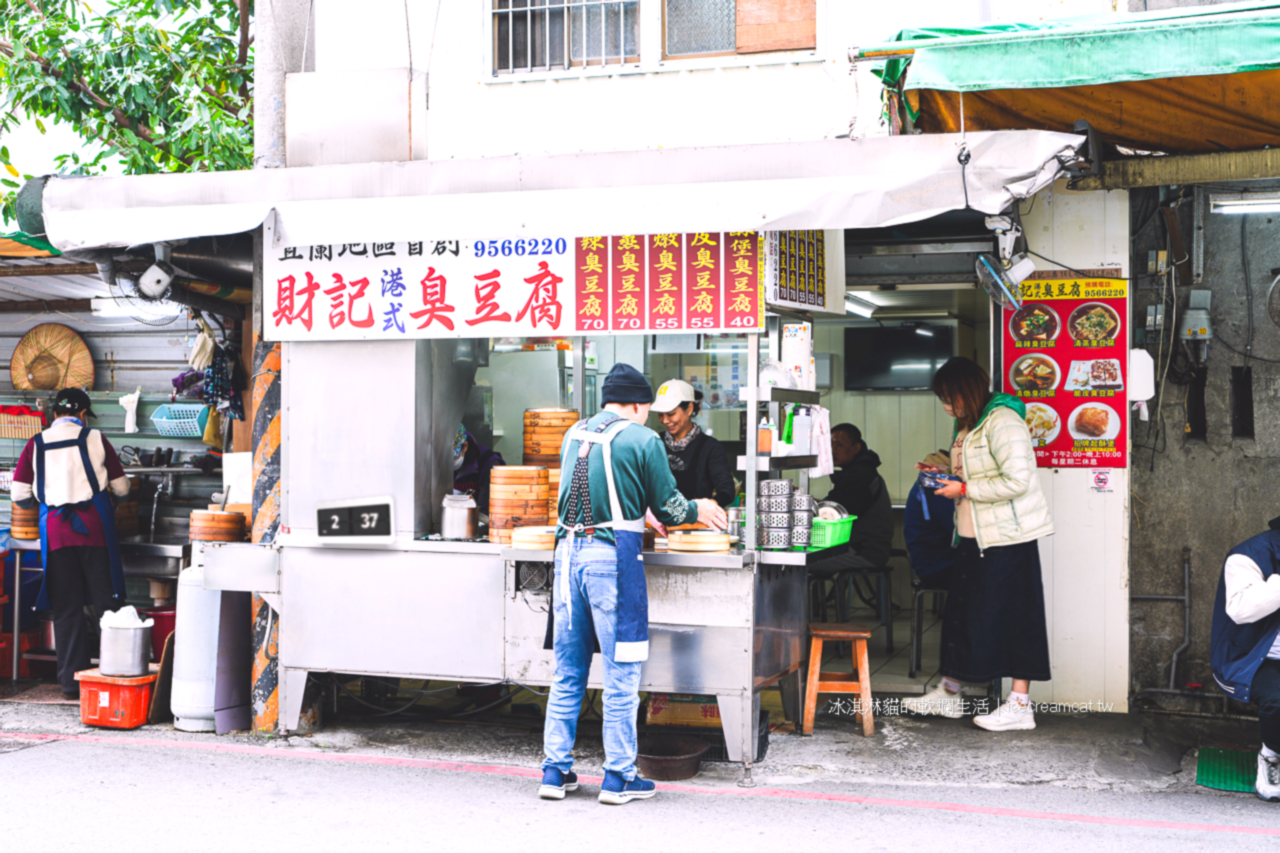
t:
2h37
